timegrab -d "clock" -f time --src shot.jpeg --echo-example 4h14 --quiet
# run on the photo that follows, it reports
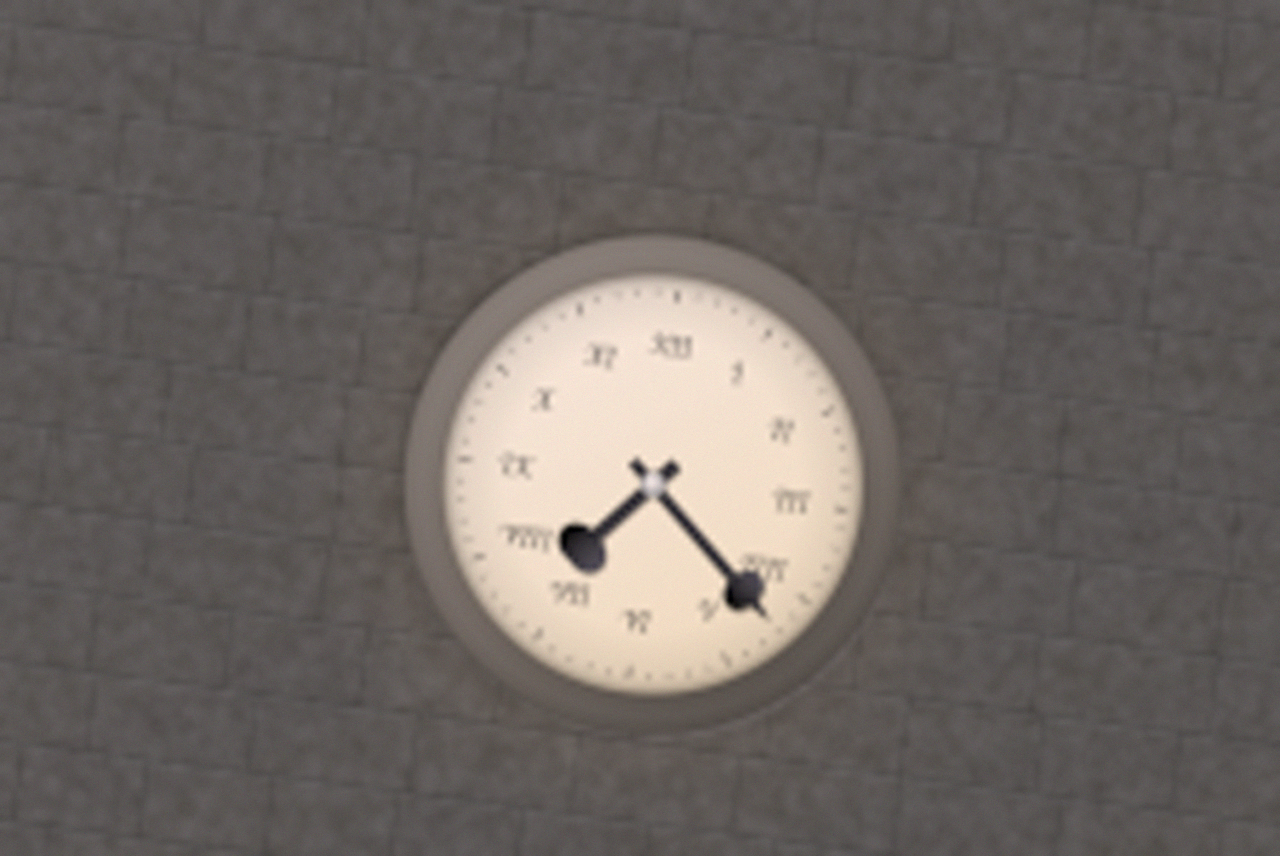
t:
7h22
